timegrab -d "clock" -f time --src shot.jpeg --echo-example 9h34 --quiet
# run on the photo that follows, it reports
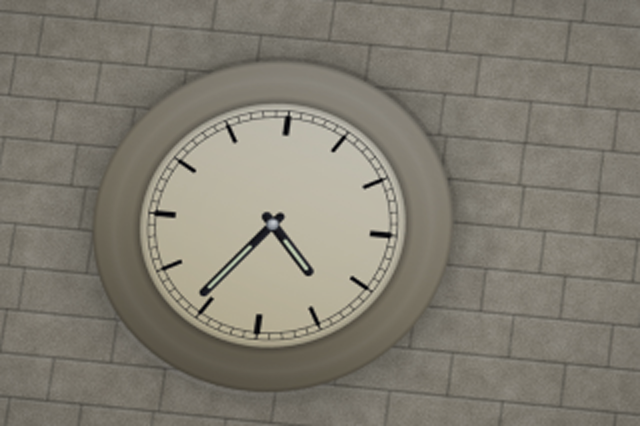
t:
4h36
